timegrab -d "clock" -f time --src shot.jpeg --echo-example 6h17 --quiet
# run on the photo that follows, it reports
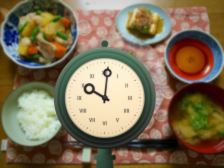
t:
10h01
